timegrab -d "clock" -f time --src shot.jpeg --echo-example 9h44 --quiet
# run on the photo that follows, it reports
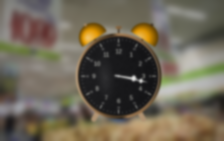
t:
3h17
